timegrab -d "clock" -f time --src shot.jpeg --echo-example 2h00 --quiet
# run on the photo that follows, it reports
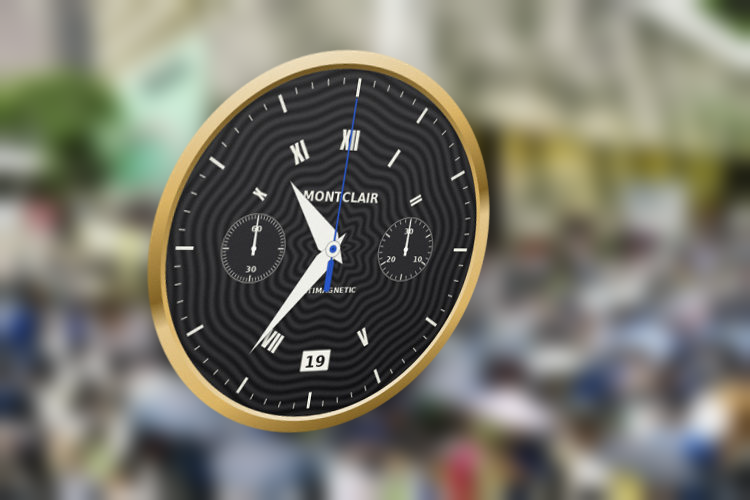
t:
10h36
